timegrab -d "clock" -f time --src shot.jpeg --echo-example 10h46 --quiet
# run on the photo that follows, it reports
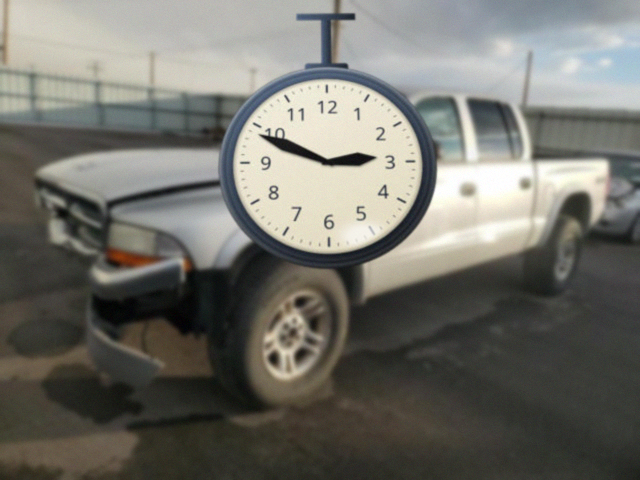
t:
2h49
